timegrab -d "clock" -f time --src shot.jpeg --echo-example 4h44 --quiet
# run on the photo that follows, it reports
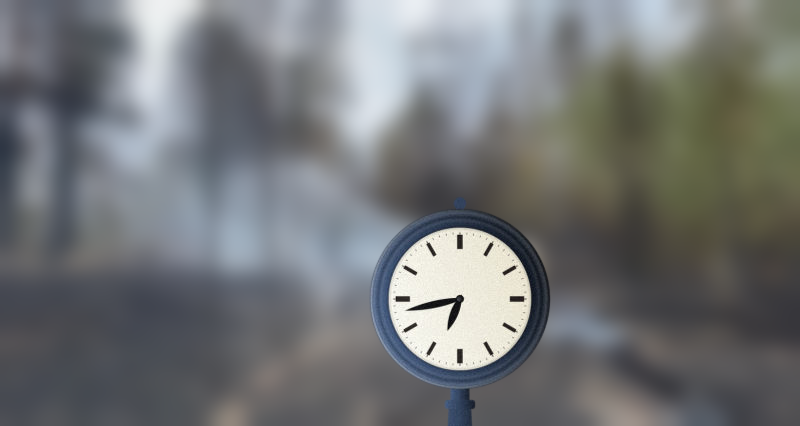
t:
6h43
